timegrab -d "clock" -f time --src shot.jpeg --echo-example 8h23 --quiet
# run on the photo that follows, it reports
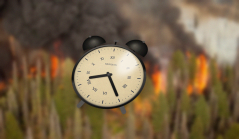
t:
8h25
